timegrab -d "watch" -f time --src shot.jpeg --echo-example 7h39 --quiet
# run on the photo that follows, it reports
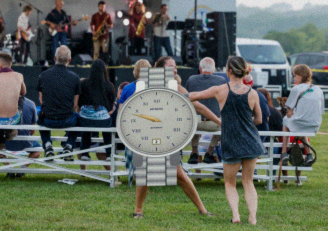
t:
9h48
